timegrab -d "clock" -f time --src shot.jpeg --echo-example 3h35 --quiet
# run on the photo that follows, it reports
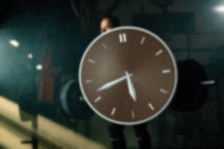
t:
5h42
